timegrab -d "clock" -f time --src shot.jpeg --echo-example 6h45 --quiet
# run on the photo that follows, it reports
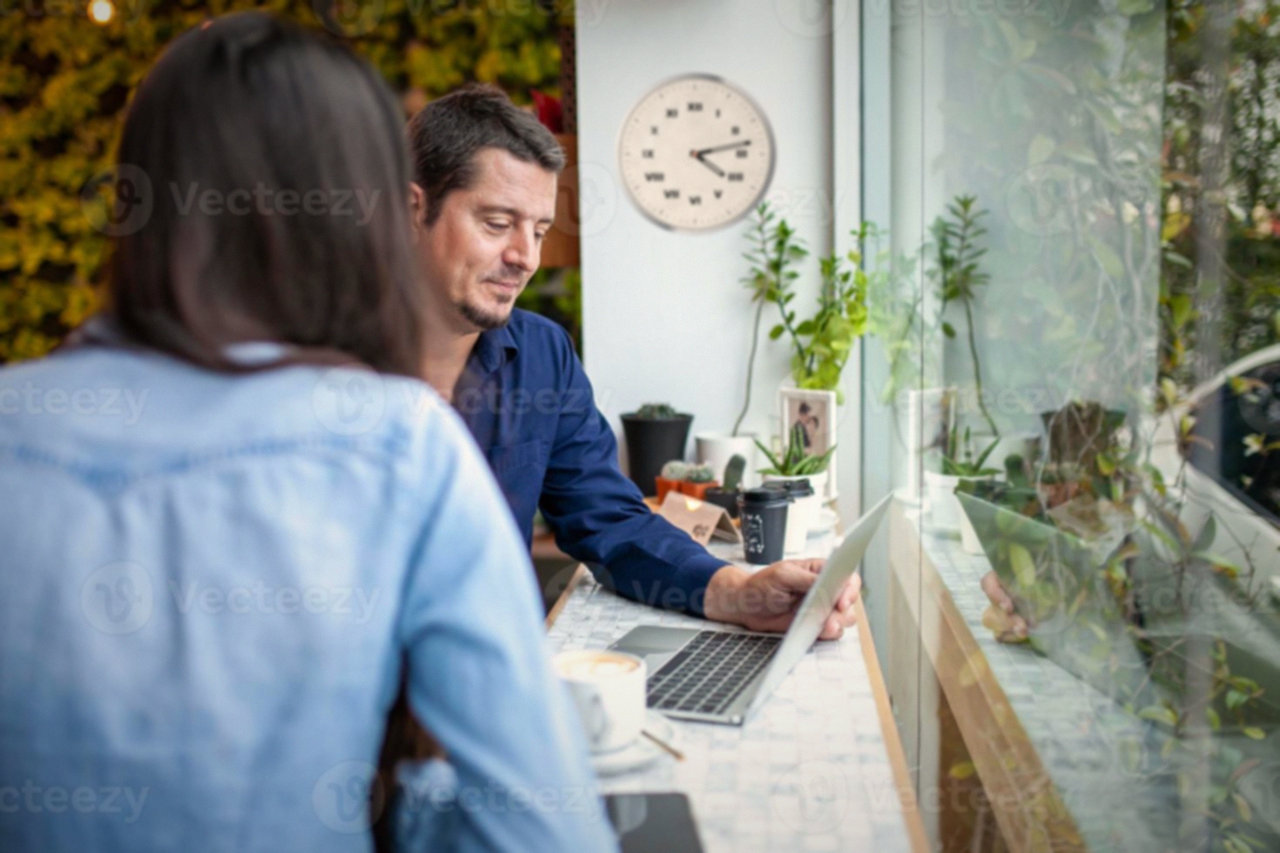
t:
4h13
